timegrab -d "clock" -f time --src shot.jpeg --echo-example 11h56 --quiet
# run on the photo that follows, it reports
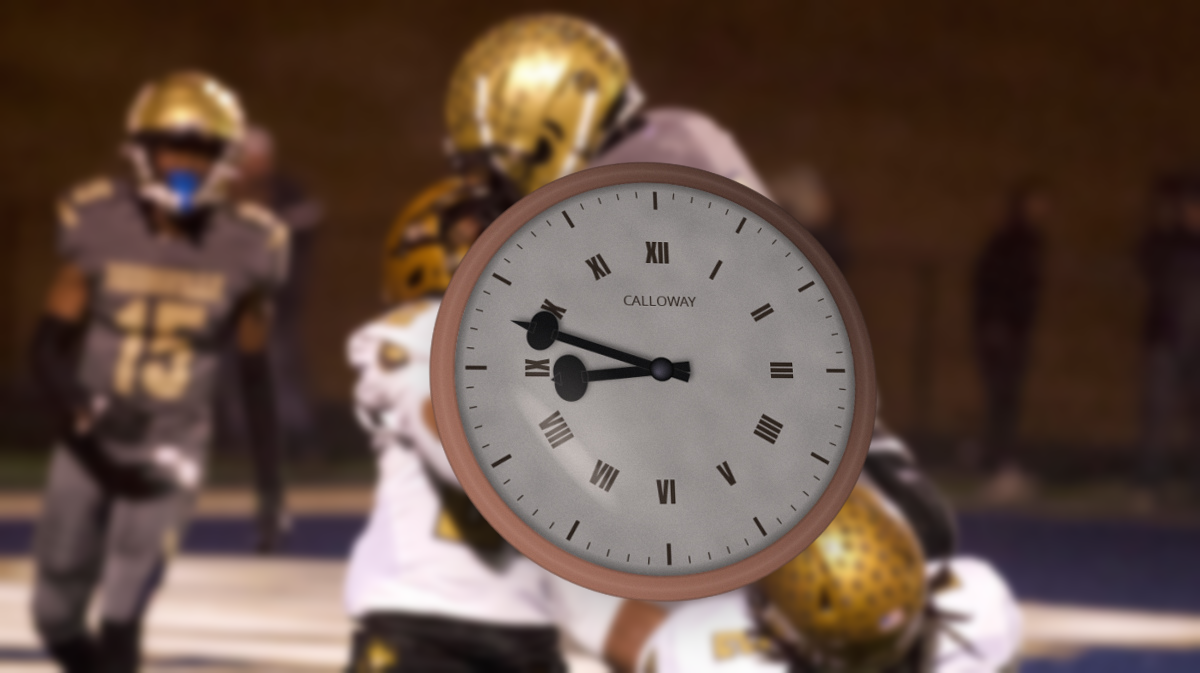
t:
8h48
